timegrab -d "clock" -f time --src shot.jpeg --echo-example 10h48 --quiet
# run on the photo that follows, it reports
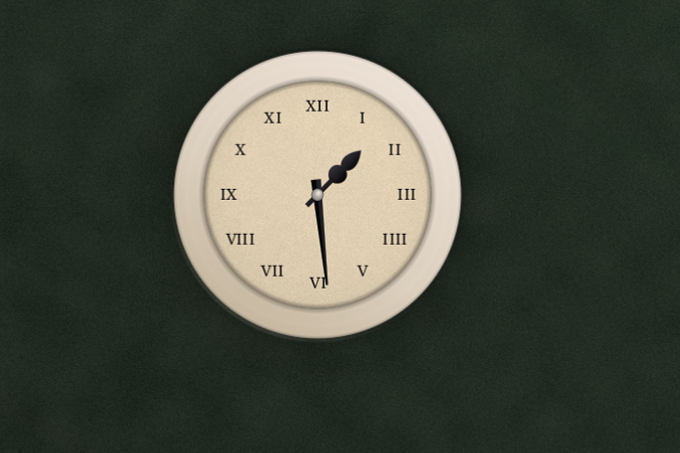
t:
1h29
